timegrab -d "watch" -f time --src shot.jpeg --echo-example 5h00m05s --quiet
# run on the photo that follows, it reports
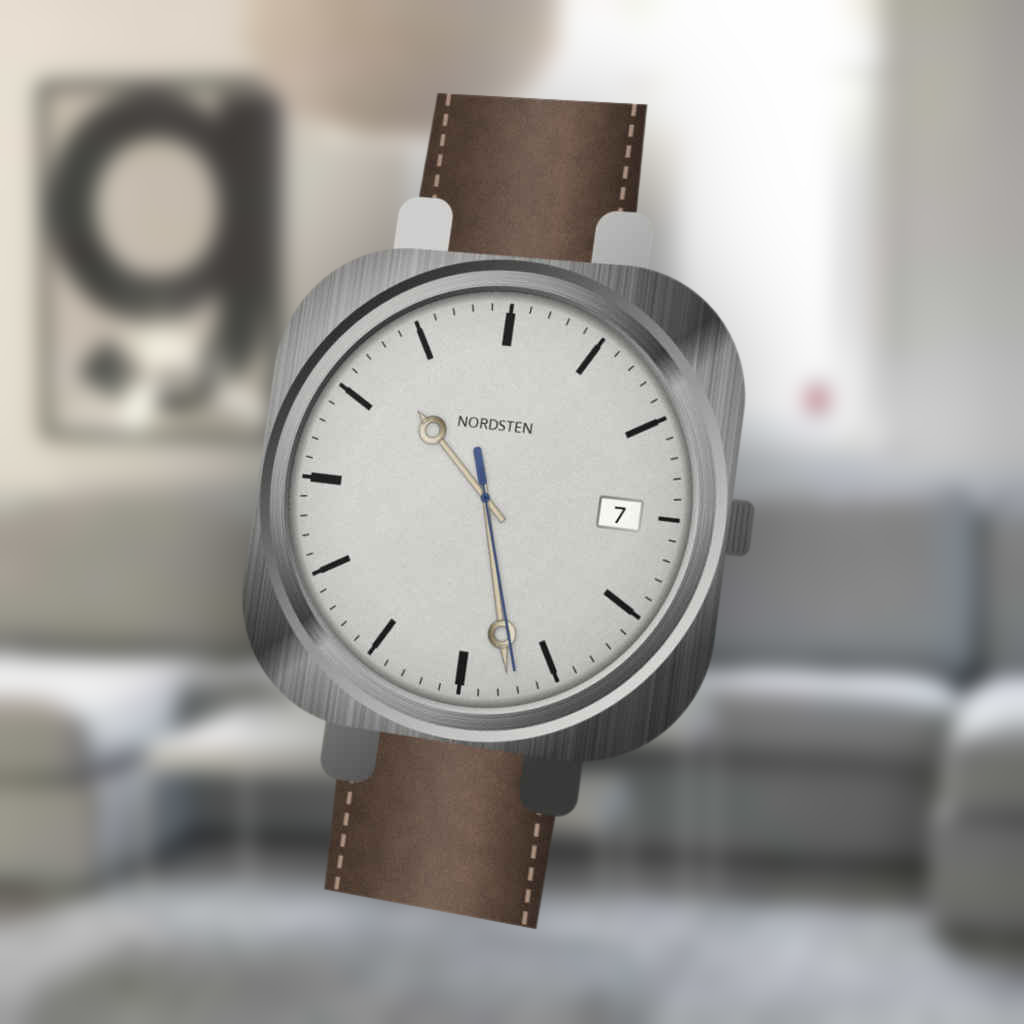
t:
10h27m27s
